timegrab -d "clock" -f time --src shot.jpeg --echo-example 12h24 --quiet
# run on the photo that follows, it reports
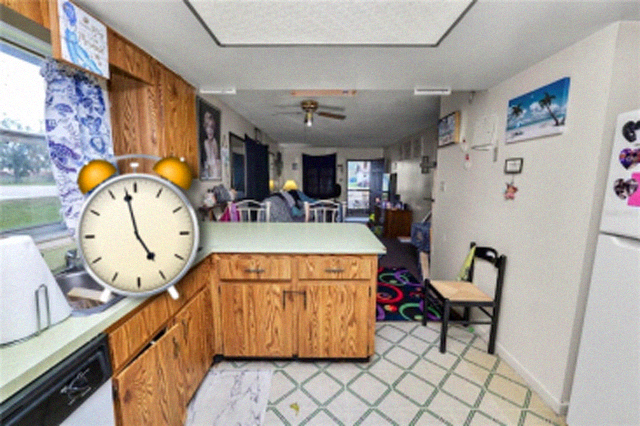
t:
4h58
